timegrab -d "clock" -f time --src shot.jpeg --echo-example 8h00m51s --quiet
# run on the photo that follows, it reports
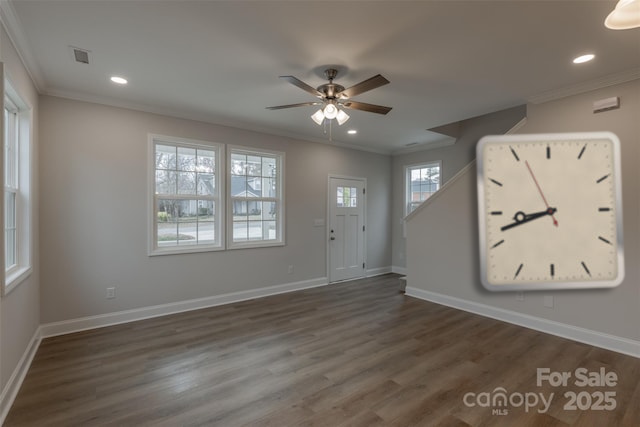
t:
8h41m56s
